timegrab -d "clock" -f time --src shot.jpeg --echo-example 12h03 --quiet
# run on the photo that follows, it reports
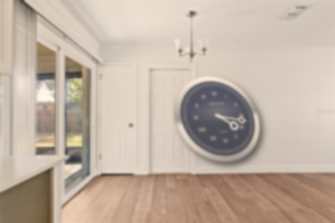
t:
4h17
